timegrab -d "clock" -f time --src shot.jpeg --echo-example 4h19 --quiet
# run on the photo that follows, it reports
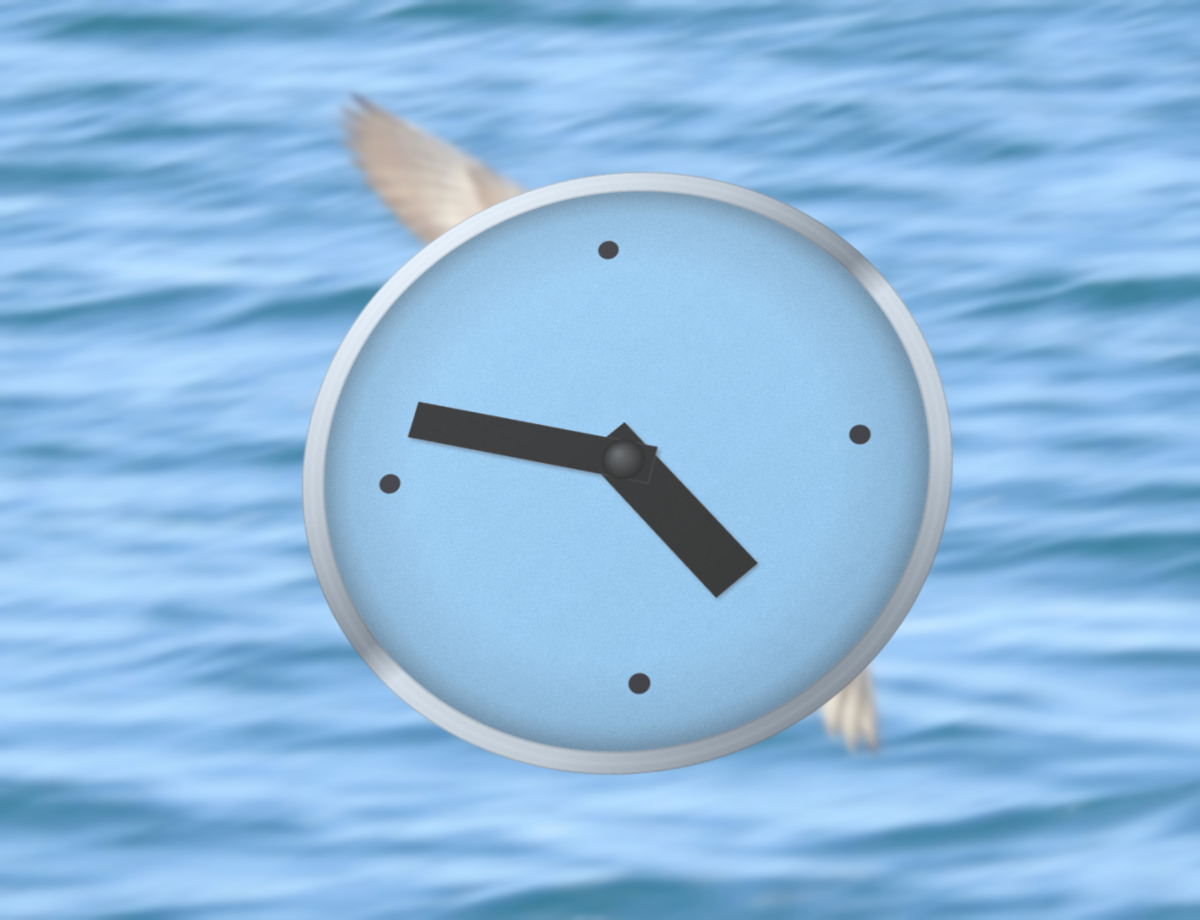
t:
4h48
